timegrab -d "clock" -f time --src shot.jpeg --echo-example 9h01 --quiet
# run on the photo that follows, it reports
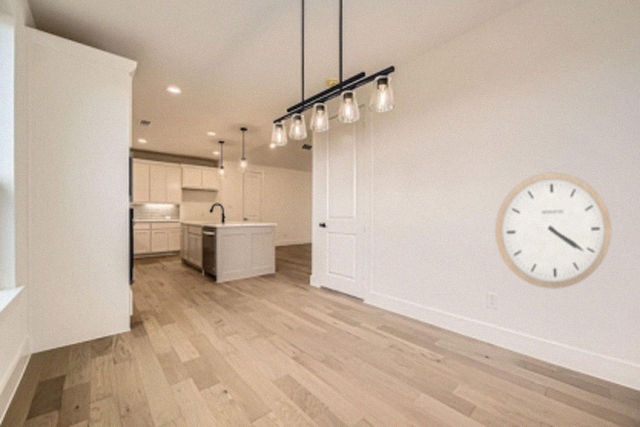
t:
4h21
